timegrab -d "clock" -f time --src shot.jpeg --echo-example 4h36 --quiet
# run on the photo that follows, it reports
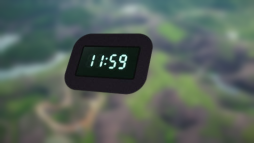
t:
11h59
